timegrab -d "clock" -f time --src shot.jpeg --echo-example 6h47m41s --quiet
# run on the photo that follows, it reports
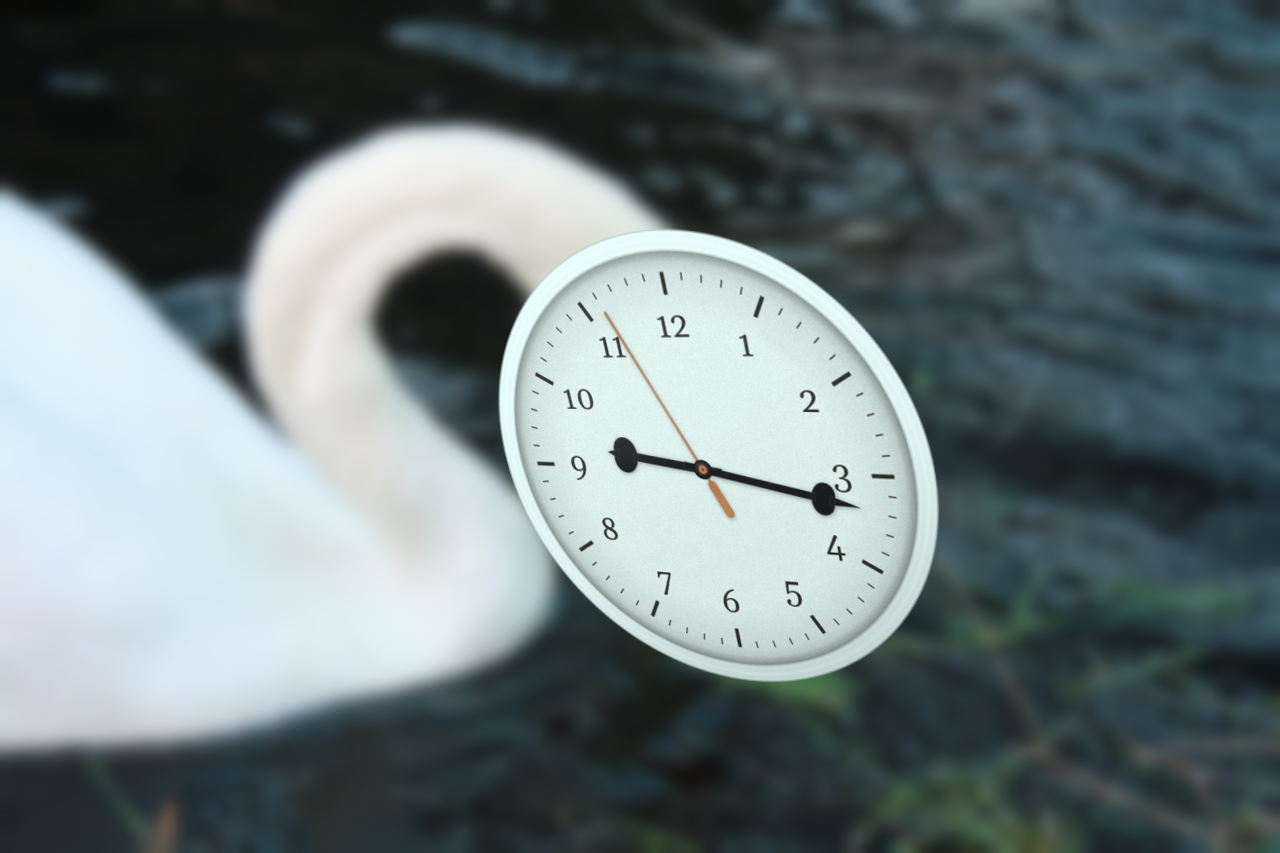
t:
9h16m56s
